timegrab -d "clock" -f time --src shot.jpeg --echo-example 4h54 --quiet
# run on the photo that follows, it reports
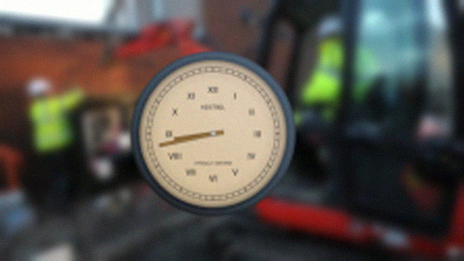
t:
8h43
